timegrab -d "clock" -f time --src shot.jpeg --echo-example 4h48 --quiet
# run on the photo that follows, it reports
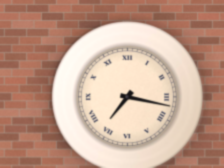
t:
7h17
